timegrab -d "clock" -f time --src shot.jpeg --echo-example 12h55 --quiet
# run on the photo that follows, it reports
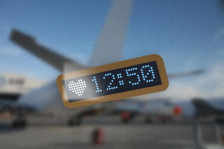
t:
12h50
